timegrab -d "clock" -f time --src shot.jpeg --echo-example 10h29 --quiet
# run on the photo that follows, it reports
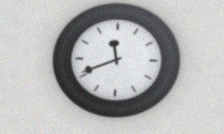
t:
11h41
